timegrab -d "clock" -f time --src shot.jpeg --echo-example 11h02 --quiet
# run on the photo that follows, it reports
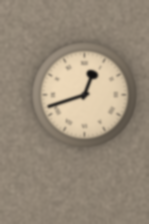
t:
12h42
